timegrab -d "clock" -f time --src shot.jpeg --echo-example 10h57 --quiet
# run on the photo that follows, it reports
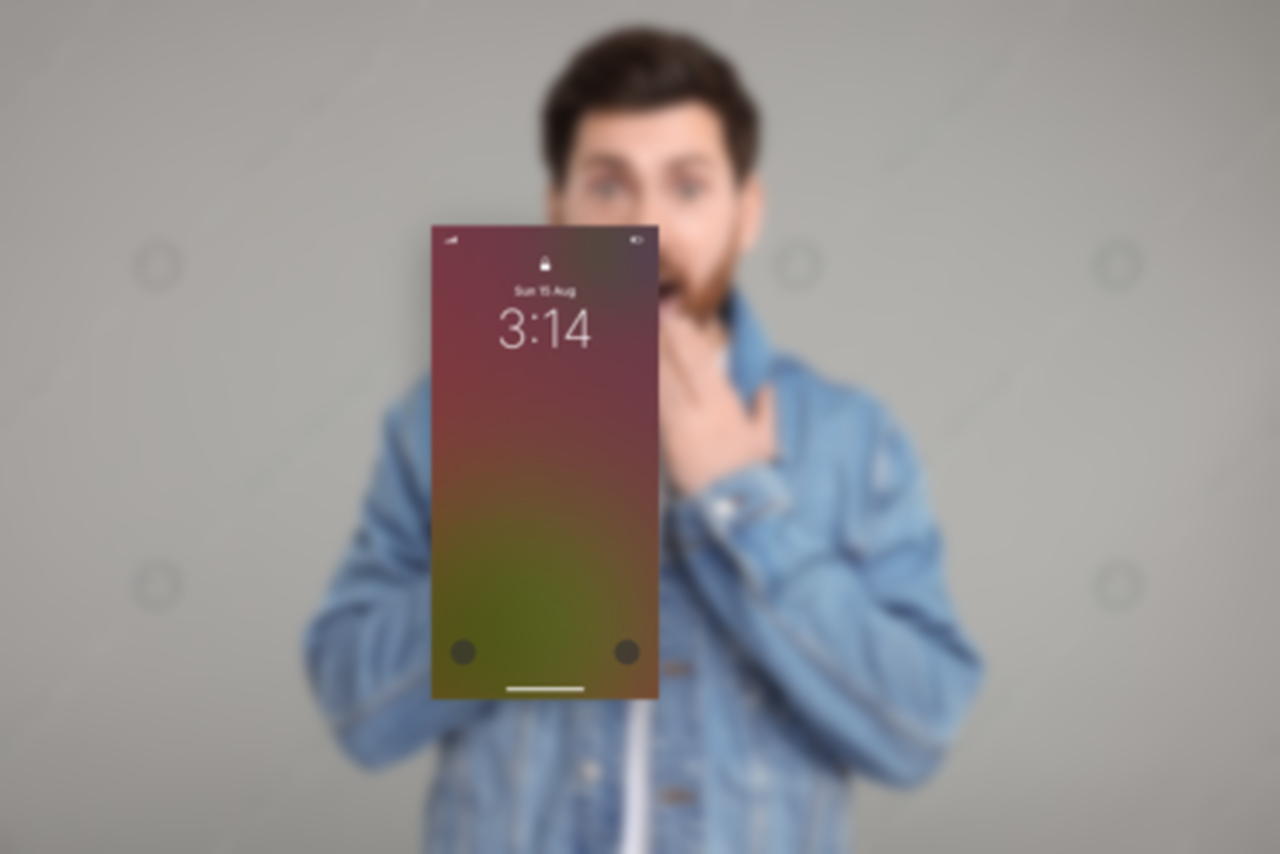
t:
3h14
